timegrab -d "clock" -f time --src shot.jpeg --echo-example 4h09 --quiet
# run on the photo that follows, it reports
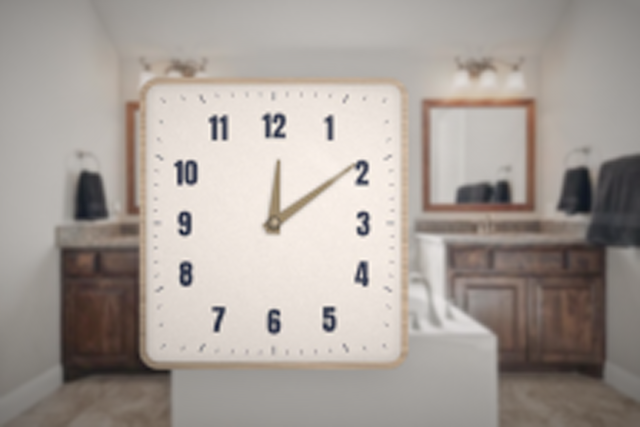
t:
12h09
